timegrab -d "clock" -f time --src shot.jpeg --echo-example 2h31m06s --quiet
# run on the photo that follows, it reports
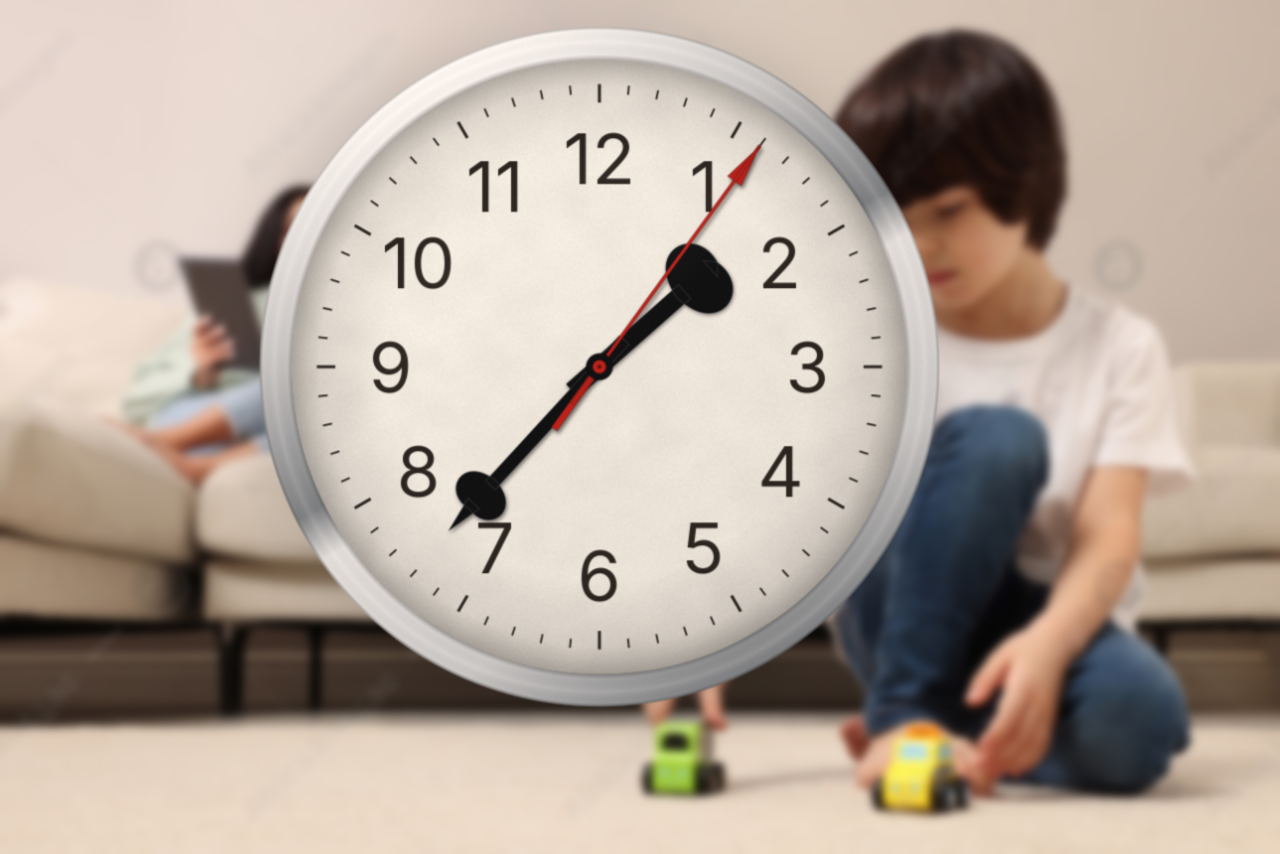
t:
1h37m06s
